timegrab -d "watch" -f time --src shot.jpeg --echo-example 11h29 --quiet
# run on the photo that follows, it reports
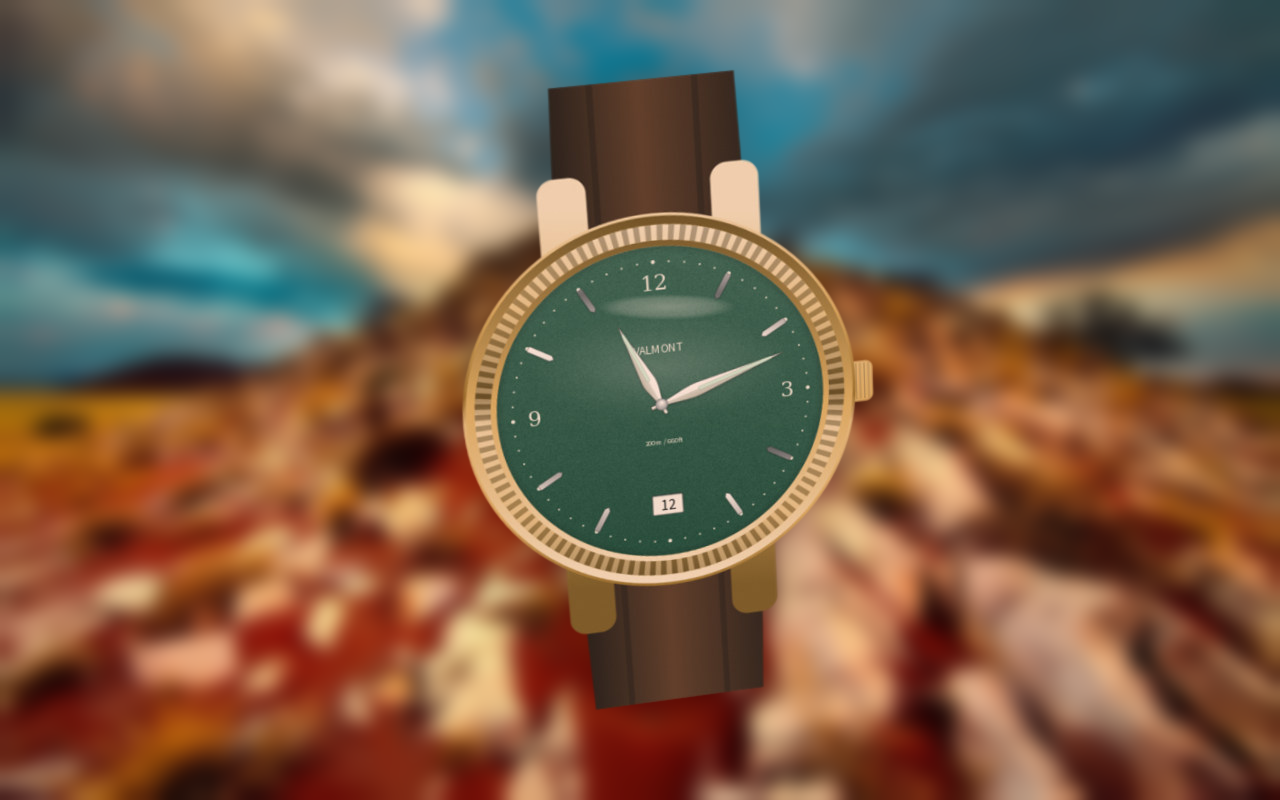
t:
11h12
